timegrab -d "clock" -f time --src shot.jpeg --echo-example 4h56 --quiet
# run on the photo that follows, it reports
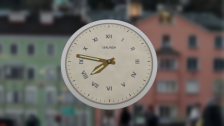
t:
7h47
